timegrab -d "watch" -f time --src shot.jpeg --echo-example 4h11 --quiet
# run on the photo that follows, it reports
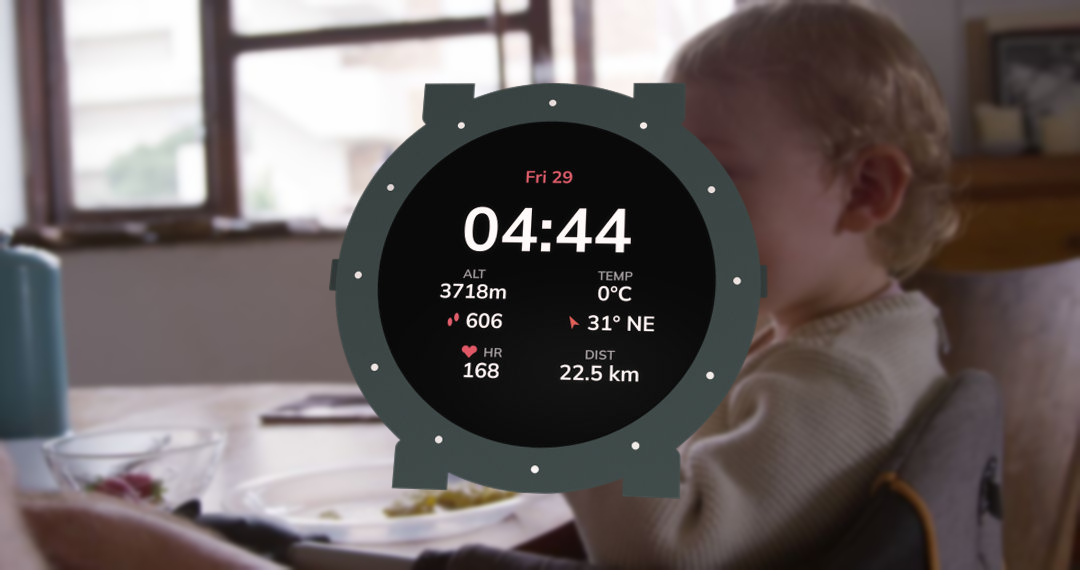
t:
4h44
